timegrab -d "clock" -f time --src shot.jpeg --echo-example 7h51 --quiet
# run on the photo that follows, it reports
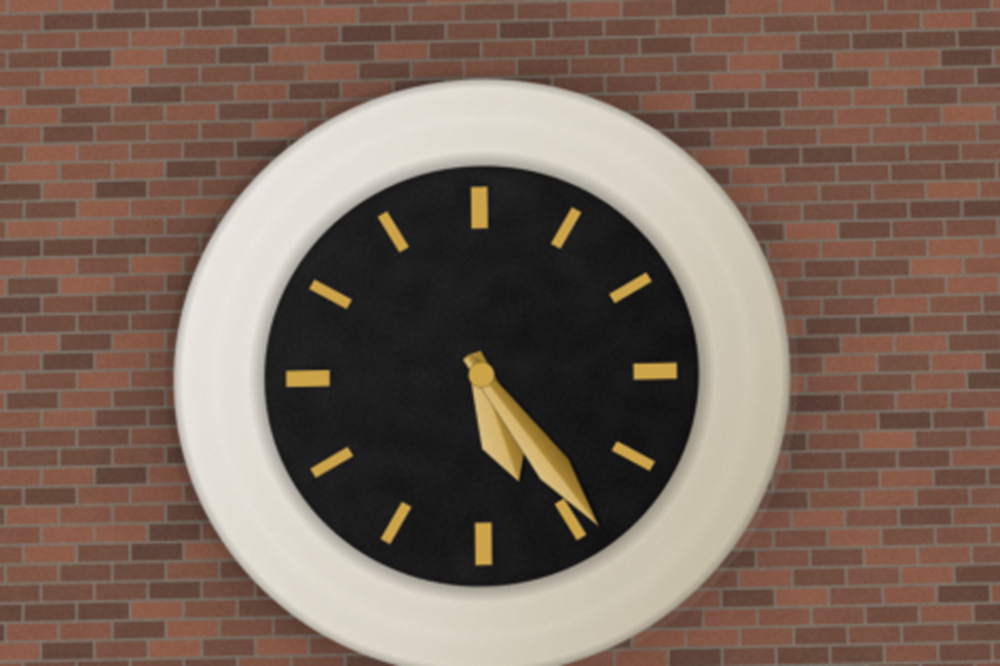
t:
5h24
